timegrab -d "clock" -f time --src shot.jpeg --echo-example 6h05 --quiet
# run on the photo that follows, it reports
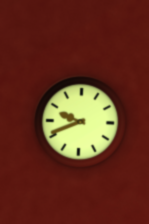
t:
9h41
